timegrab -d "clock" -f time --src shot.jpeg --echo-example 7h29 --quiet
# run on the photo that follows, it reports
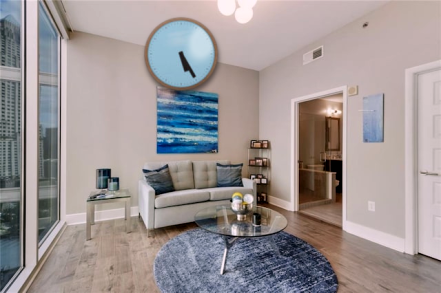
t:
5h25
